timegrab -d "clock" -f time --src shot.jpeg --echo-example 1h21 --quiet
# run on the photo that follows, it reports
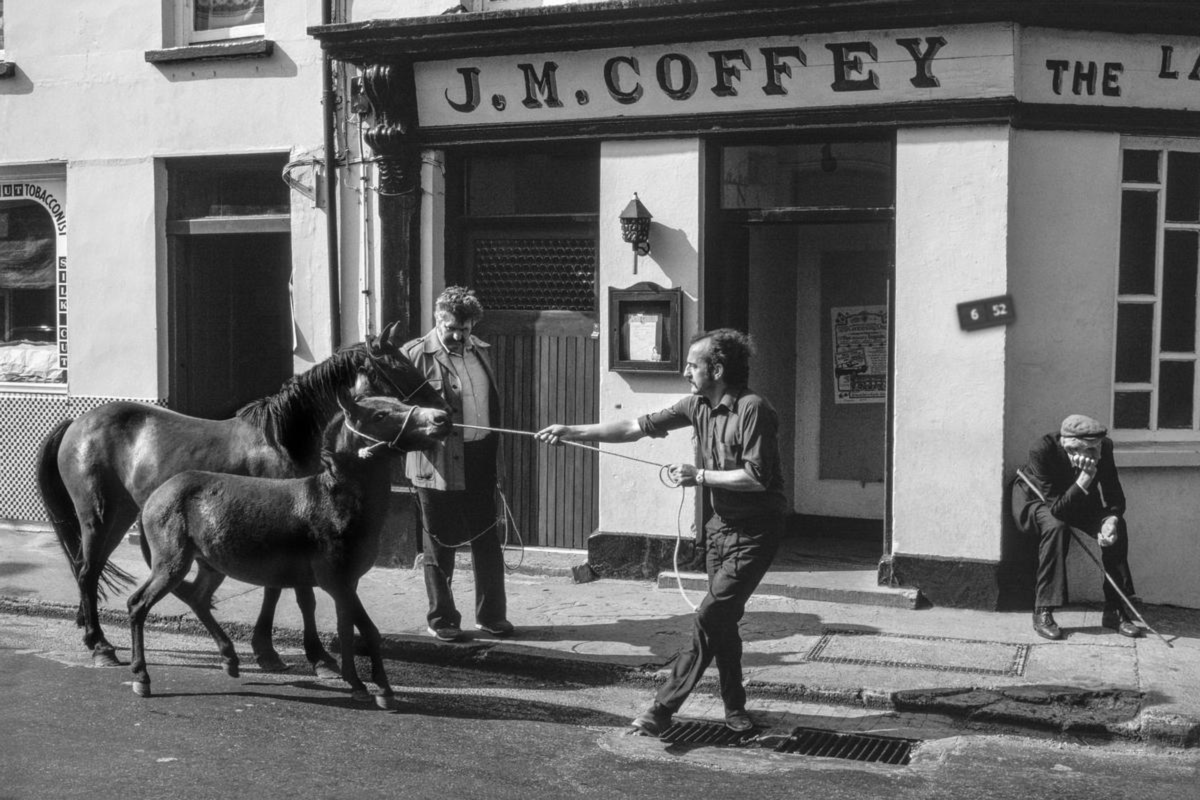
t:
6h52
